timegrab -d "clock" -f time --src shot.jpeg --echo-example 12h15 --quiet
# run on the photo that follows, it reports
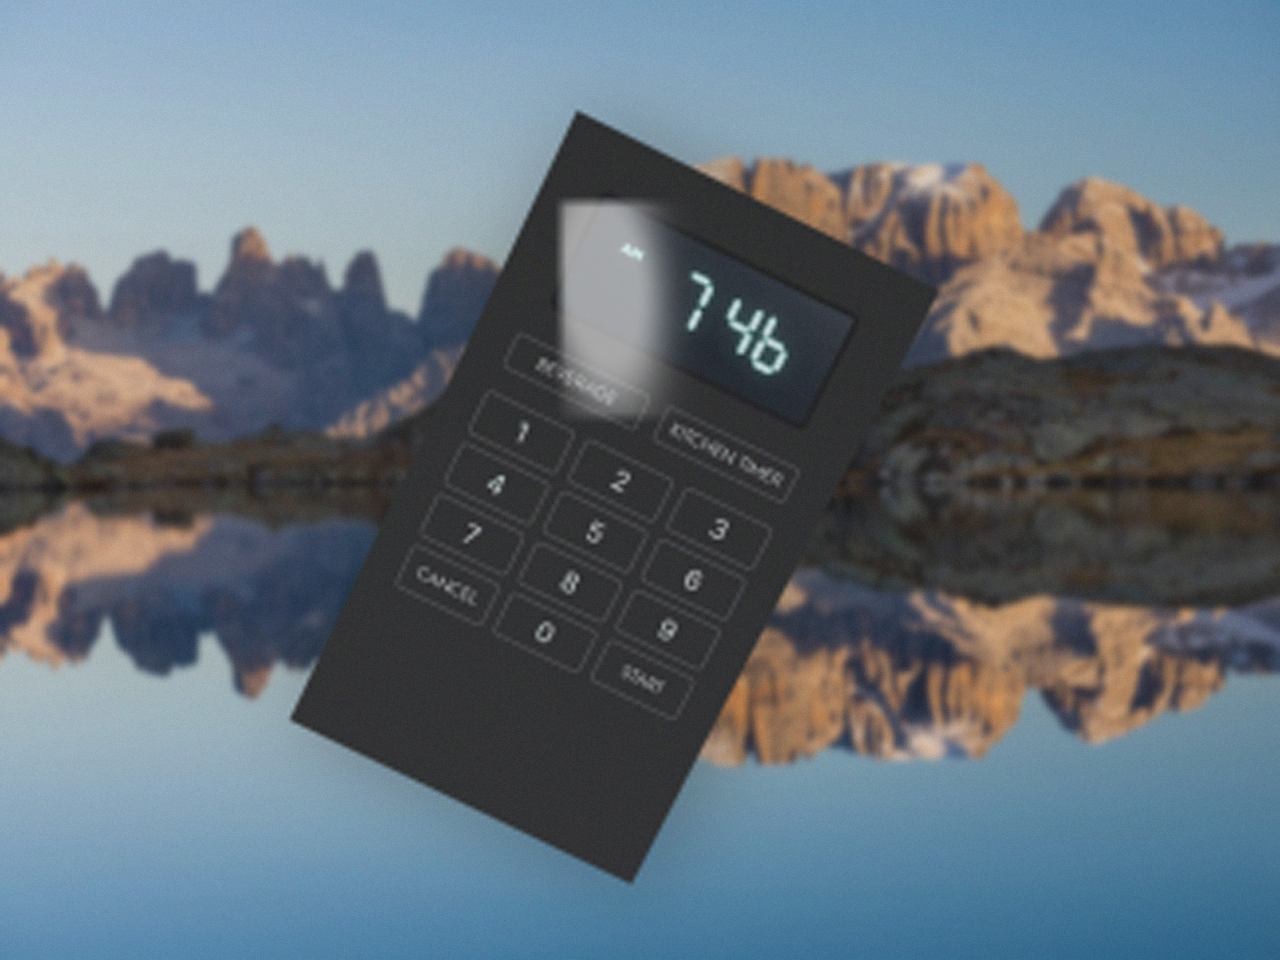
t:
7h46
